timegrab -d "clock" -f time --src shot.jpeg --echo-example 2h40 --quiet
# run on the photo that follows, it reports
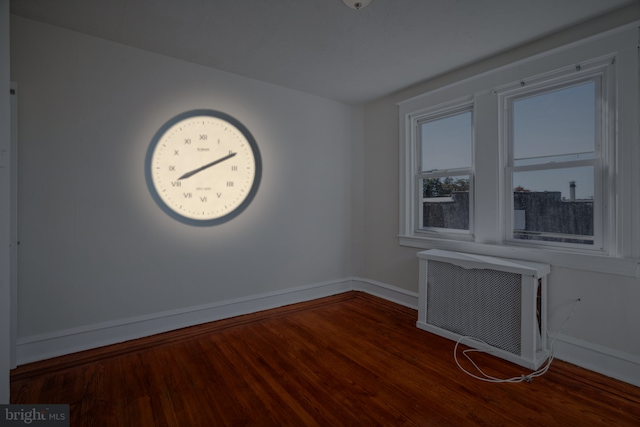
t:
8h11
